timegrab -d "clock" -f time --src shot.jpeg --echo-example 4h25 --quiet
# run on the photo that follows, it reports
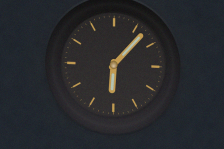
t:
6h07
